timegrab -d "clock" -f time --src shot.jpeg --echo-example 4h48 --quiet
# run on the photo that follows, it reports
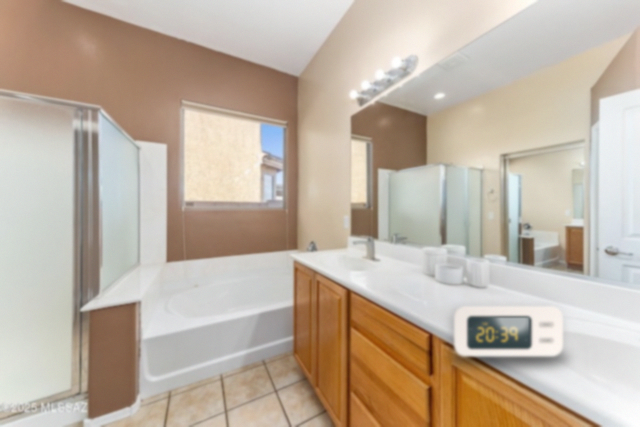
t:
20h39
